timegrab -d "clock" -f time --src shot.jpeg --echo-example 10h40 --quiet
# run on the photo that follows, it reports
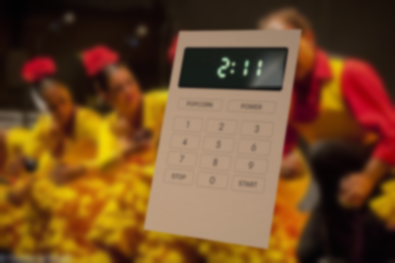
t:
2h11
